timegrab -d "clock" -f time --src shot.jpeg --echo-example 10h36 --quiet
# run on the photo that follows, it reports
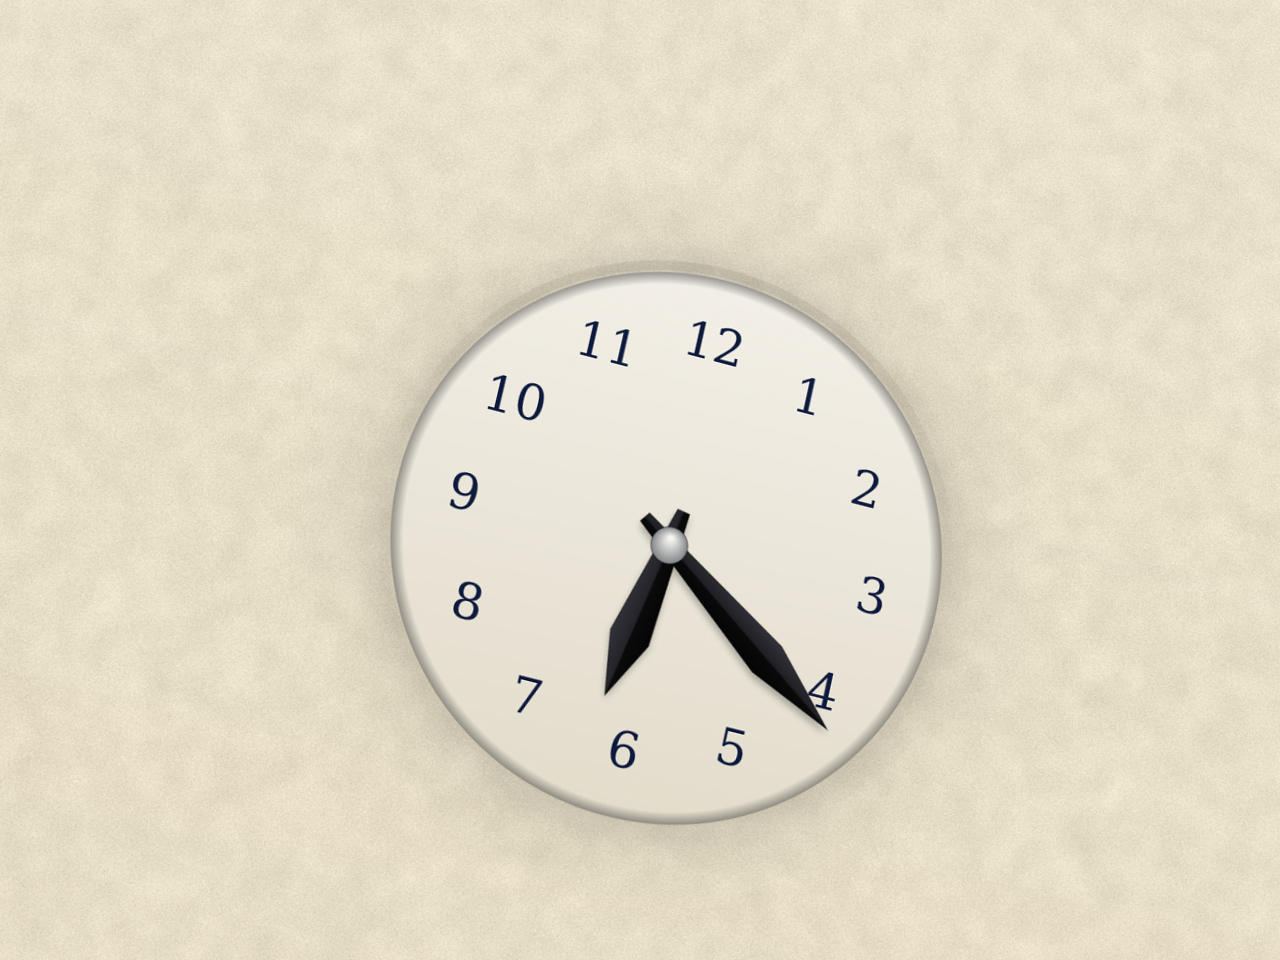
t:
6h21
